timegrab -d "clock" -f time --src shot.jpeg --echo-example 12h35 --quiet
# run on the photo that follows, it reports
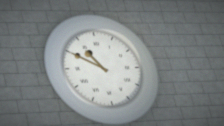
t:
10h50
